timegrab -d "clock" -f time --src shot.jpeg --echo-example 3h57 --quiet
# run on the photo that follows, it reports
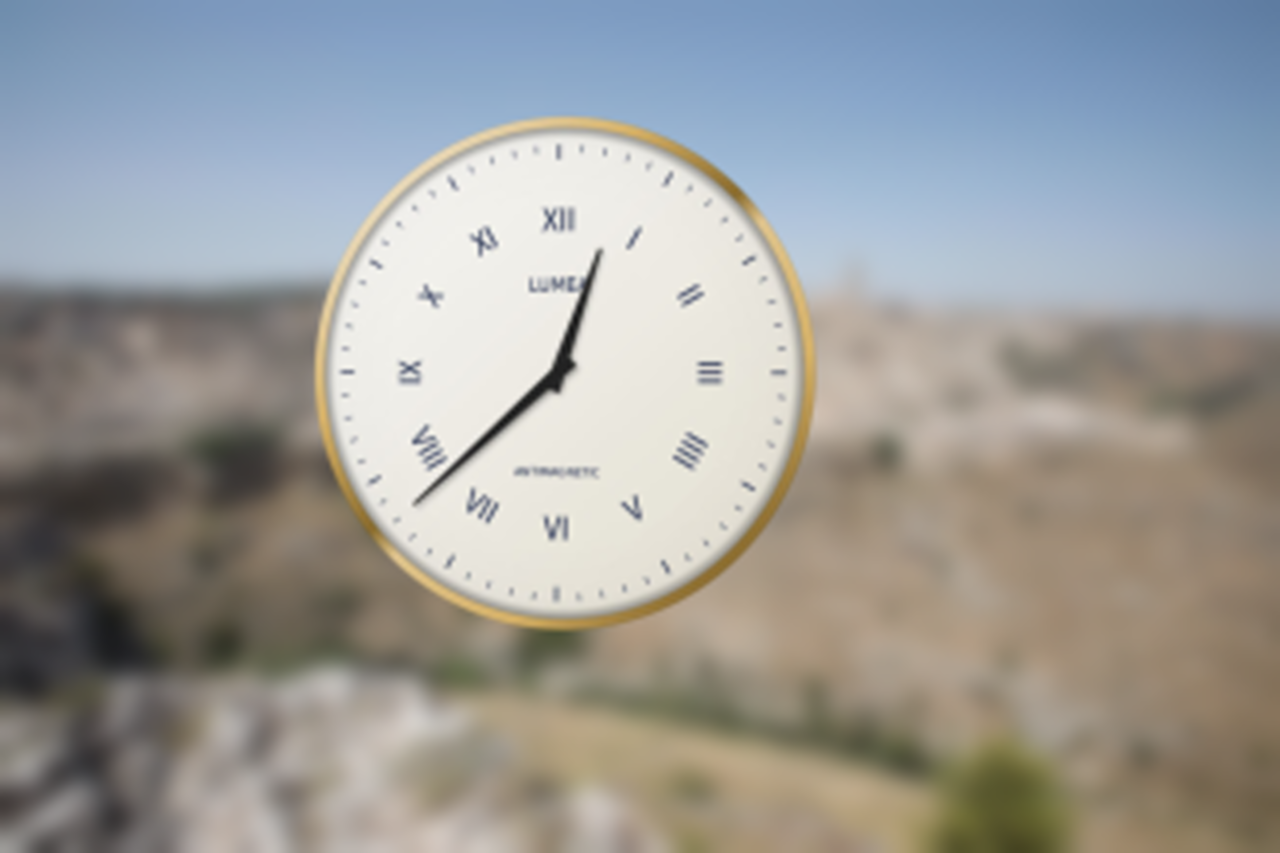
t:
12h38
